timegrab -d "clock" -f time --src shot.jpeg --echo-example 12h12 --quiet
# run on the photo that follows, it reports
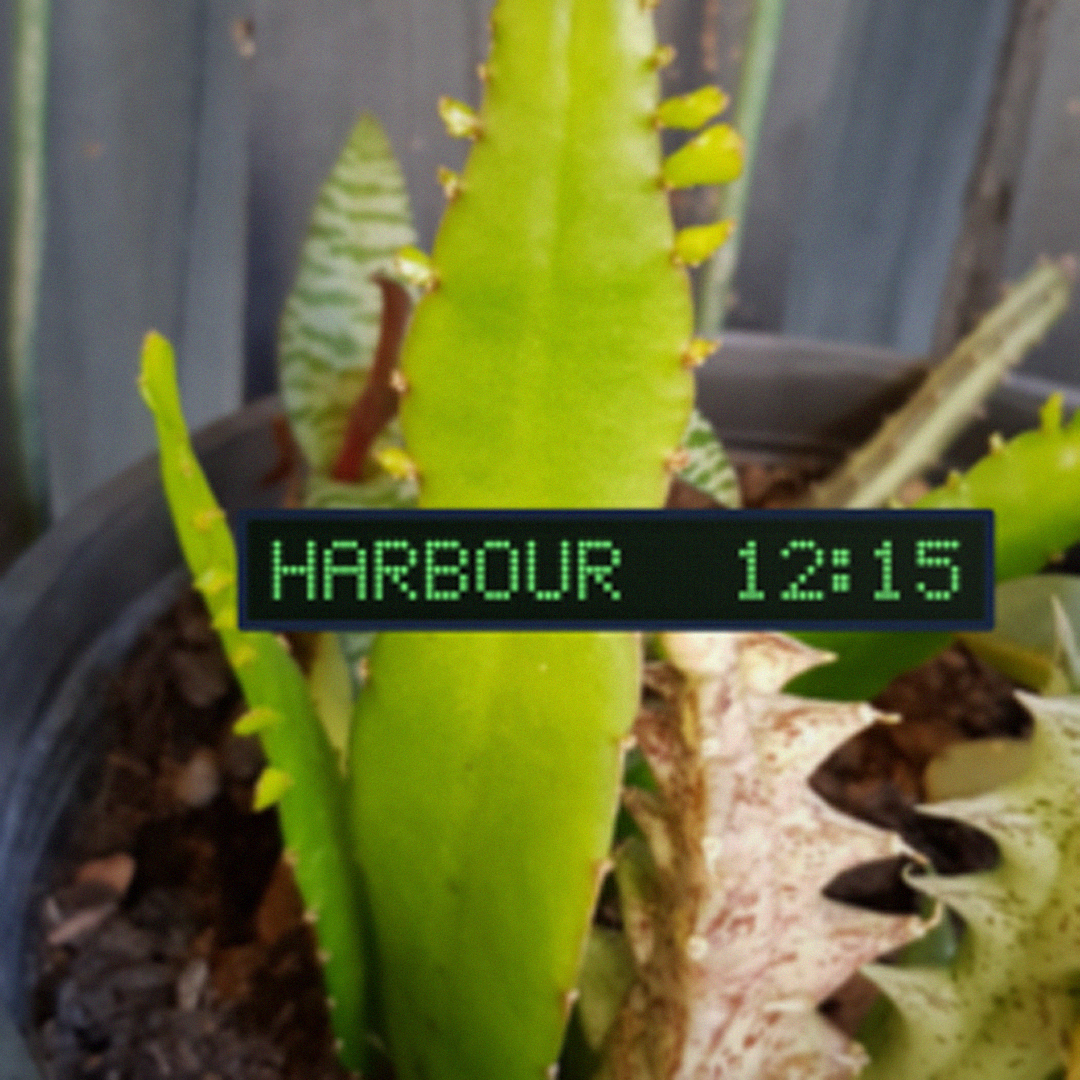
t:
12h15
